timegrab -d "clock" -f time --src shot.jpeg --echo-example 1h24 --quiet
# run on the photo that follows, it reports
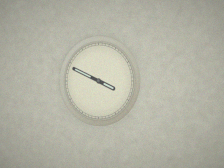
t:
3h49
